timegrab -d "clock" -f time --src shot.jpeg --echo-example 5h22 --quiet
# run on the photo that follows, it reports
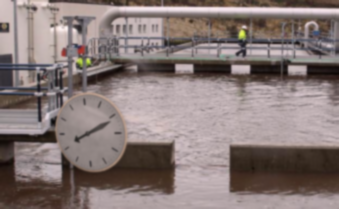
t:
8h11
